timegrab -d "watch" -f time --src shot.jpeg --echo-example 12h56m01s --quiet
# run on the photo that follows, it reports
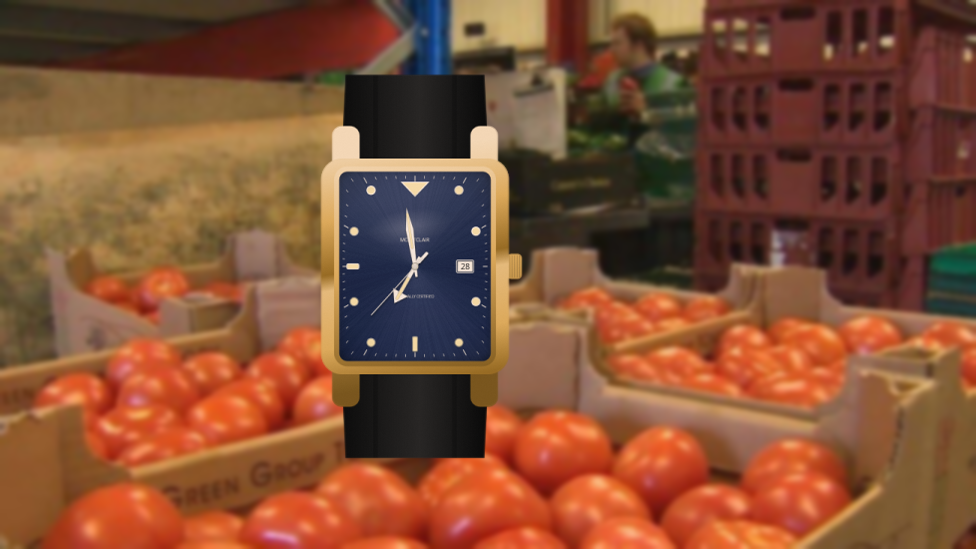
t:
6h58m37s
